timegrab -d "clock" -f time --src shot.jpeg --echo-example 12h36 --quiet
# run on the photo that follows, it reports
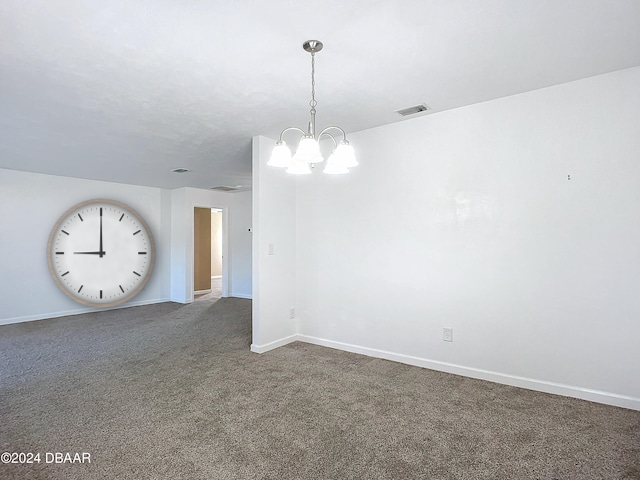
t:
9h00
